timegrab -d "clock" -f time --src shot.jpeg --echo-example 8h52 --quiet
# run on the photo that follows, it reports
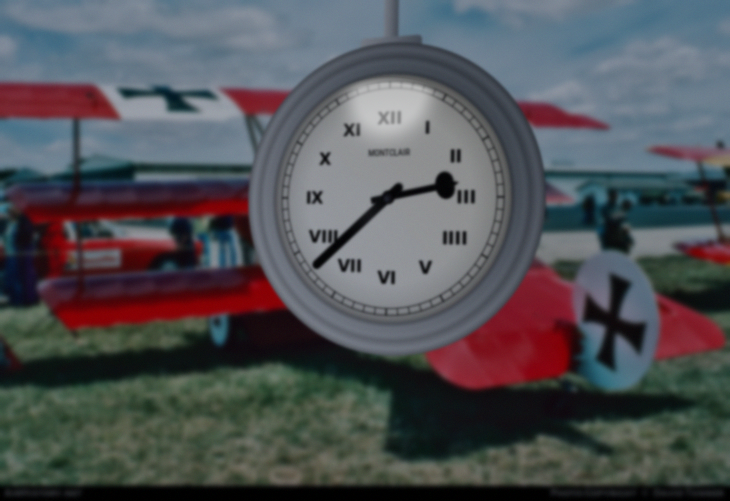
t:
2h38
